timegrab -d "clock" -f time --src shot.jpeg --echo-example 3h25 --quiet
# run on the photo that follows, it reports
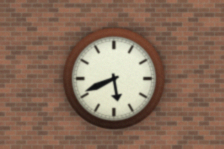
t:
5h41
